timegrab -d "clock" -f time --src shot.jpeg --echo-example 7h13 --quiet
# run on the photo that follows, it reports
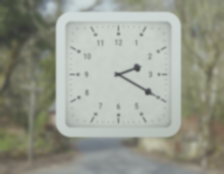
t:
2h20
